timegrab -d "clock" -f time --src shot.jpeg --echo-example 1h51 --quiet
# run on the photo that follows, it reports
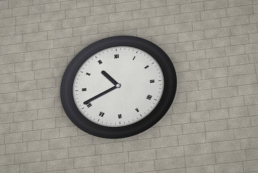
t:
10h41
